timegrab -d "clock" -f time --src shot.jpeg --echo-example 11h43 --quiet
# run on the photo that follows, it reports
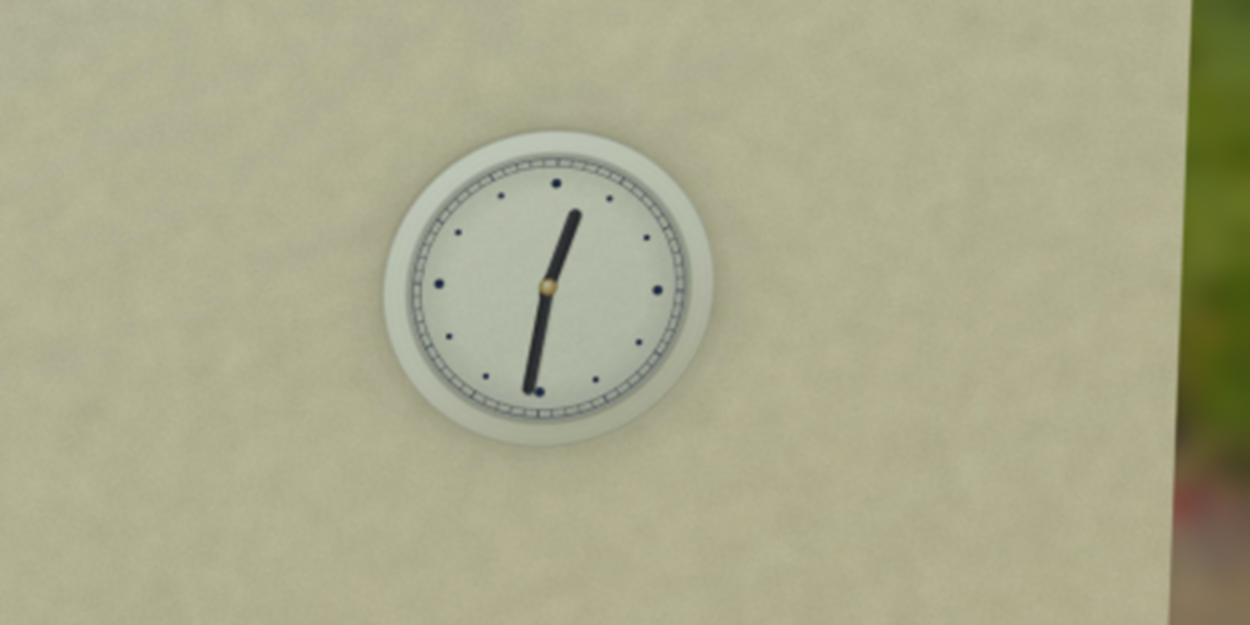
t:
12h31
